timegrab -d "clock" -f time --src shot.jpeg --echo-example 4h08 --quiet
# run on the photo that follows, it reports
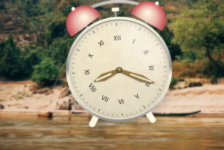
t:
8h19
